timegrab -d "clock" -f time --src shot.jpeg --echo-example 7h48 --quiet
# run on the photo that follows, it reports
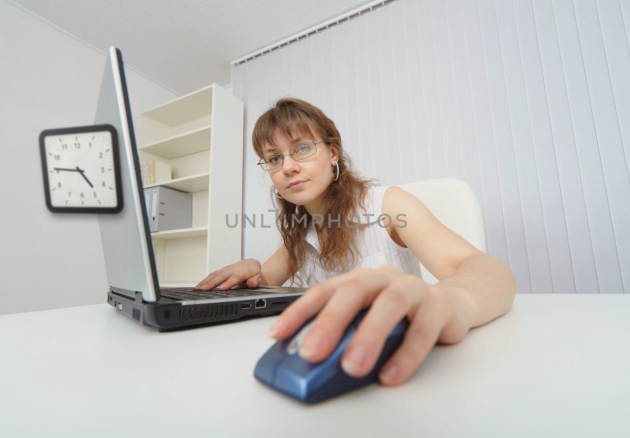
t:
4h46
